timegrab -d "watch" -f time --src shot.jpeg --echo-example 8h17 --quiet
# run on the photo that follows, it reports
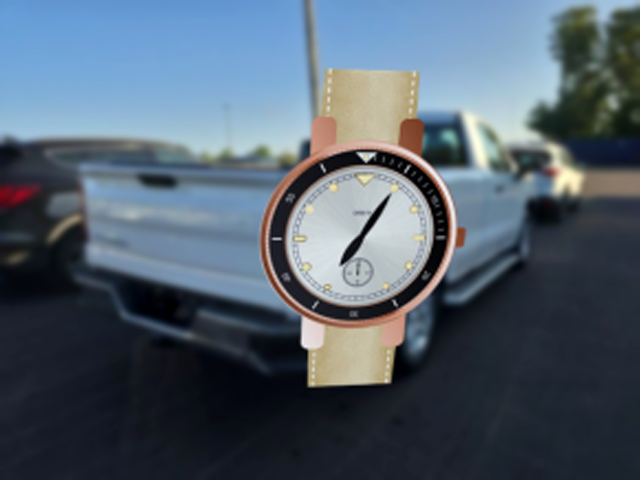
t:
7h05
